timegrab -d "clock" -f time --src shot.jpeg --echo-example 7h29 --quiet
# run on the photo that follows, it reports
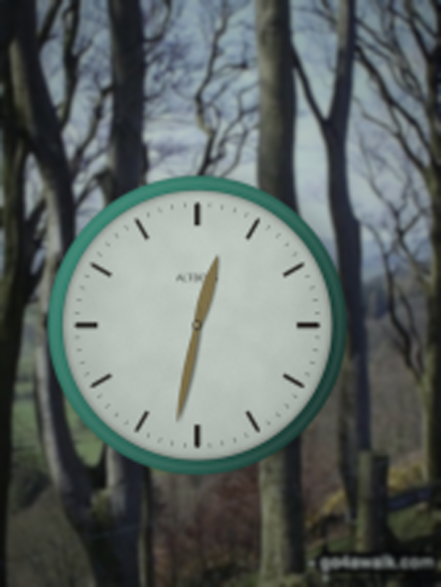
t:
12h32
